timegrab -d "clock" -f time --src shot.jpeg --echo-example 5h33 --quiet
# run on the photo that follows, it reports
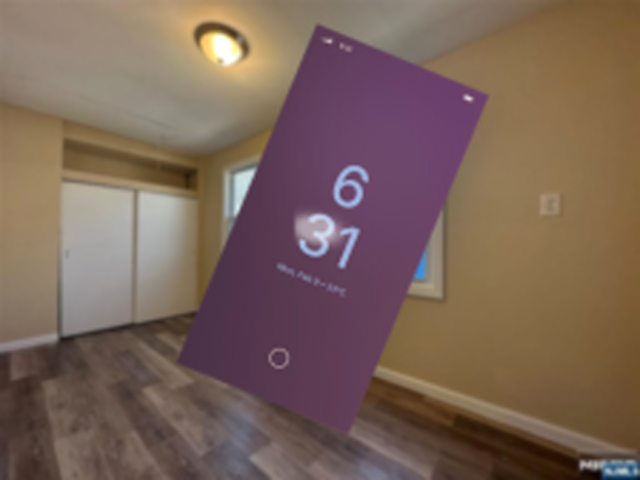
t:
6h31
